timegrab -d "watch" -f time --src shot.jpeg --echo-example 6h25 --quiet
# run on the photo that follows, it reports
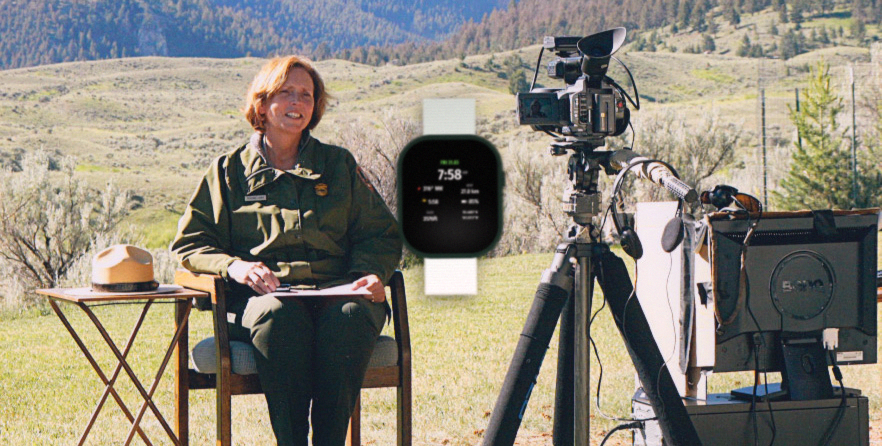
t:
7h58
